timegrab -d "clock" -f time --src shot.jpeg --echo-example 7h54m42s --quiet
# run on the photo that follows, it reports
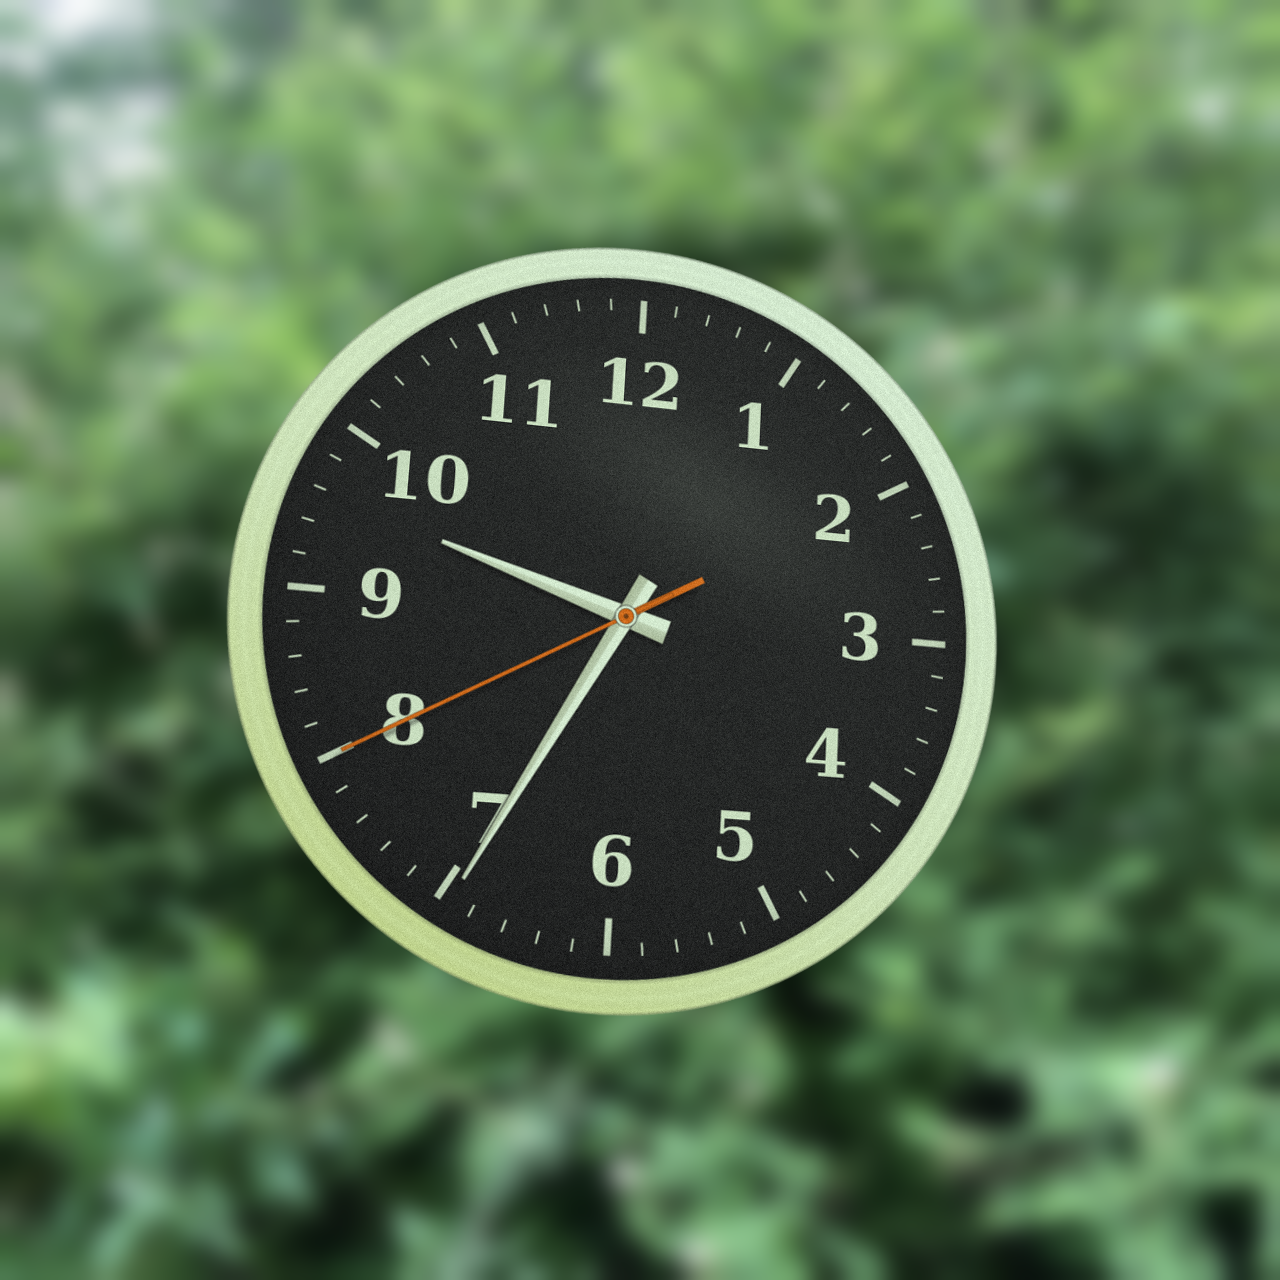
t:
9h34m40s
